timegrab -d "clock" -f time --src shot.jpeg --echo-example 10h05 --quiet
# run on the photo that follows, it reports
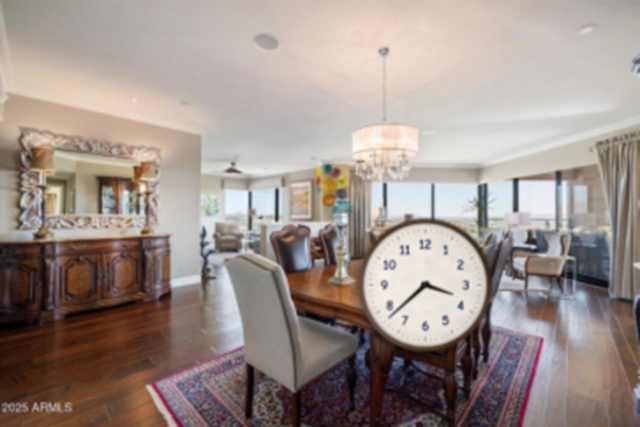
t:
3h38
